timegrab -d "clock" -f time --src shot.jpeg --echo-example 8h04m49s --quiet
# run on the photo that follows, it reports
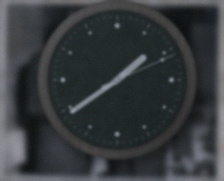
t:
1h39m11s
